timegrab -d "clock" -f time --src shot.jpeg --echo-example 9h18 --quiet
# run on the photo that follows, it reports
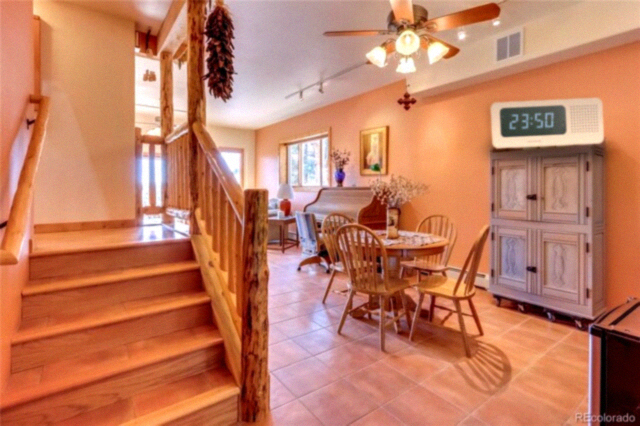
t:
23h50
